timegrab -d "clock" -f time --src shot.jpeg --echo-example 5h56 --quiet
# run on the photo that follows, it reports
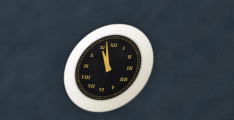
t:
10h57
